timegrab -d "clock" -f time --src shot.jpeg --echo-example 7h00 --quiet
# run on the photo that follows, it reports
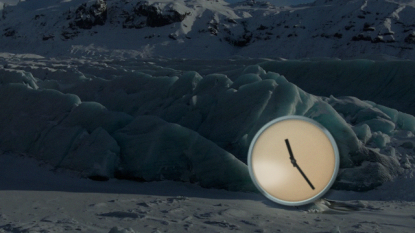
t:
11h24
